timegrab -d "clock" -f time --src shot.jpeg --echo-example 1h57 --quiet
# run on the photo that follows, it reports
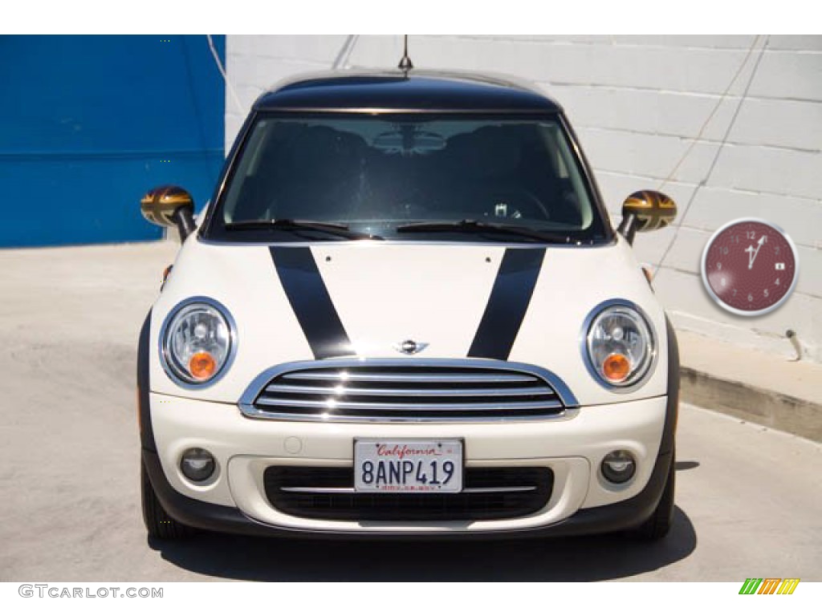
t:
12h04
